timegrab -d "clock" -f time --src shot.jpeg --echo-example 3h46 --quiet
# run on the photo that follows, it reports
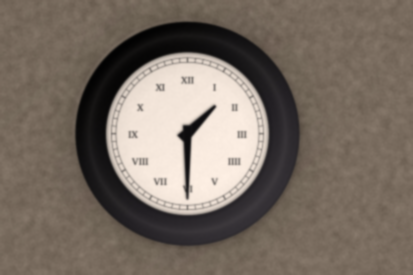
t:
1h30
